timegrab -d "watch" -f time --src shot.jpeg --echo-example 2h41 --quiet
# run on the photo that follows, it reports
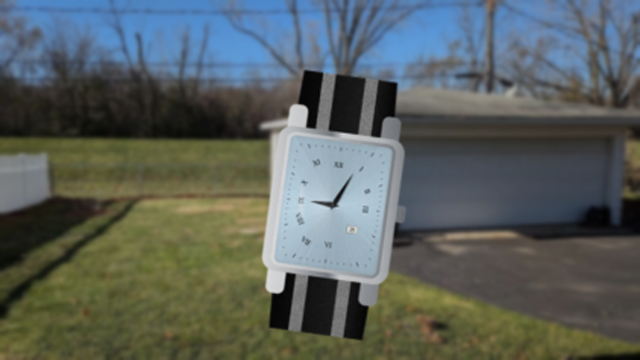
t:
9h04
